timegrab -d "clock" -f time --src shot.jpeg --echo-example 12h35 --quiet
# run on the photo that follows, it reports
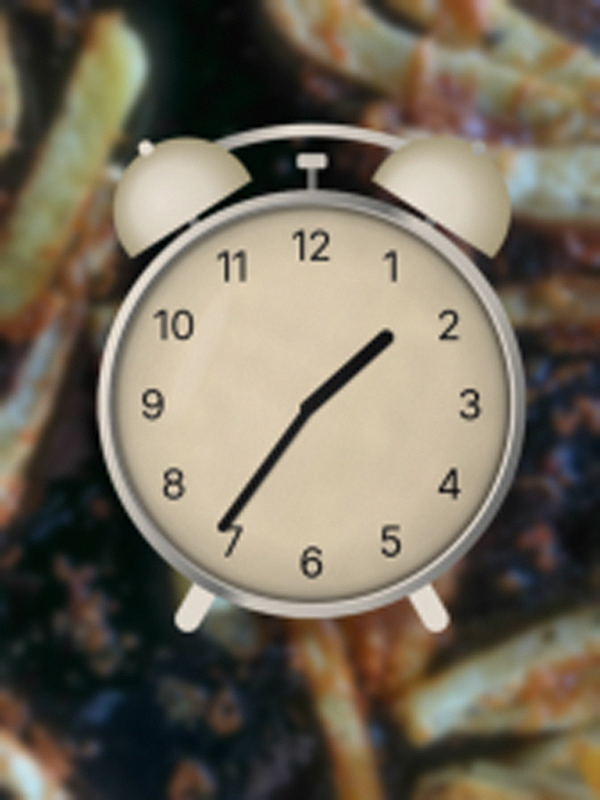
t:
1h36
